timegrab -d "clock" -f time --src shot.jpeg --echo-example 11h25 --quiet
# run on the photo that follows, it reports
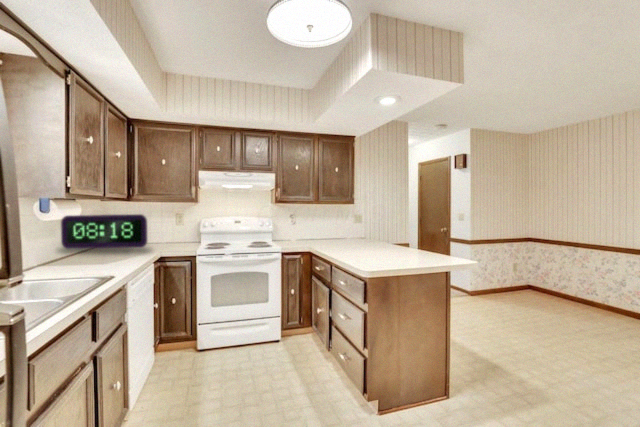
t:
8h18
